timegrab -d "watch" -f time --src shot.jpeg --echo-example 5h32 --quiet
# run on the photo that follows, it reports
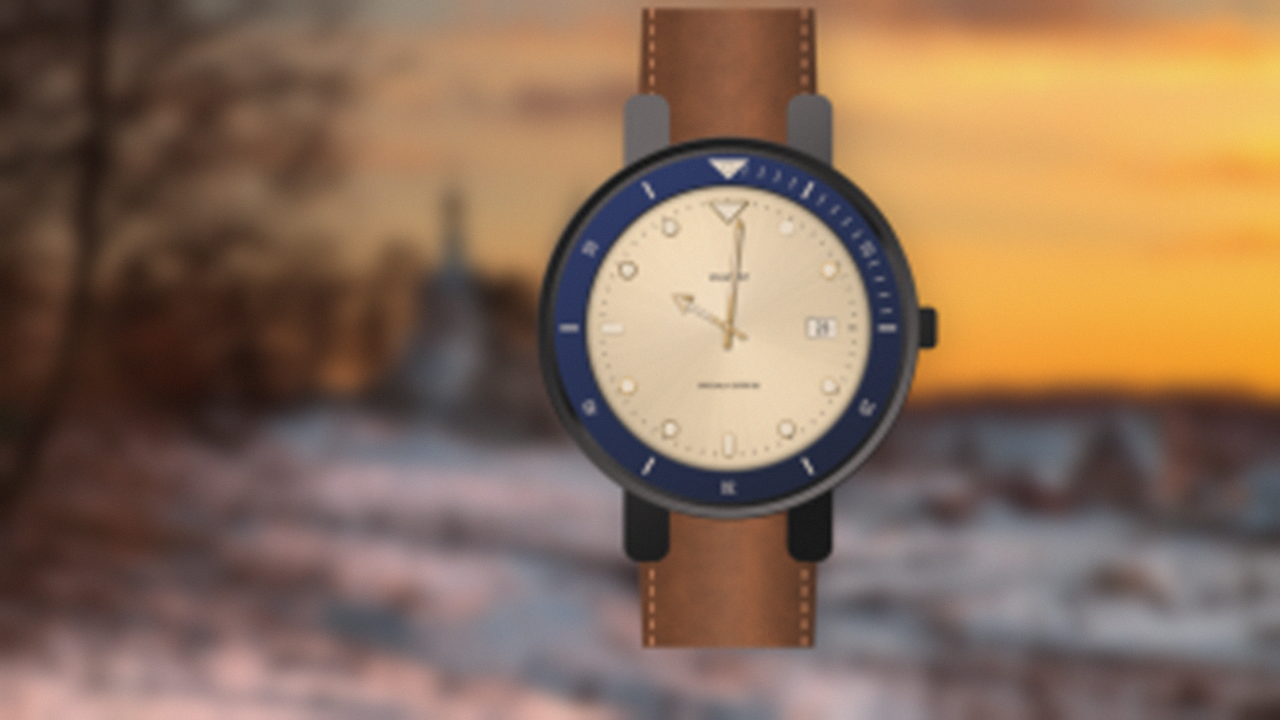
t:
10h01
